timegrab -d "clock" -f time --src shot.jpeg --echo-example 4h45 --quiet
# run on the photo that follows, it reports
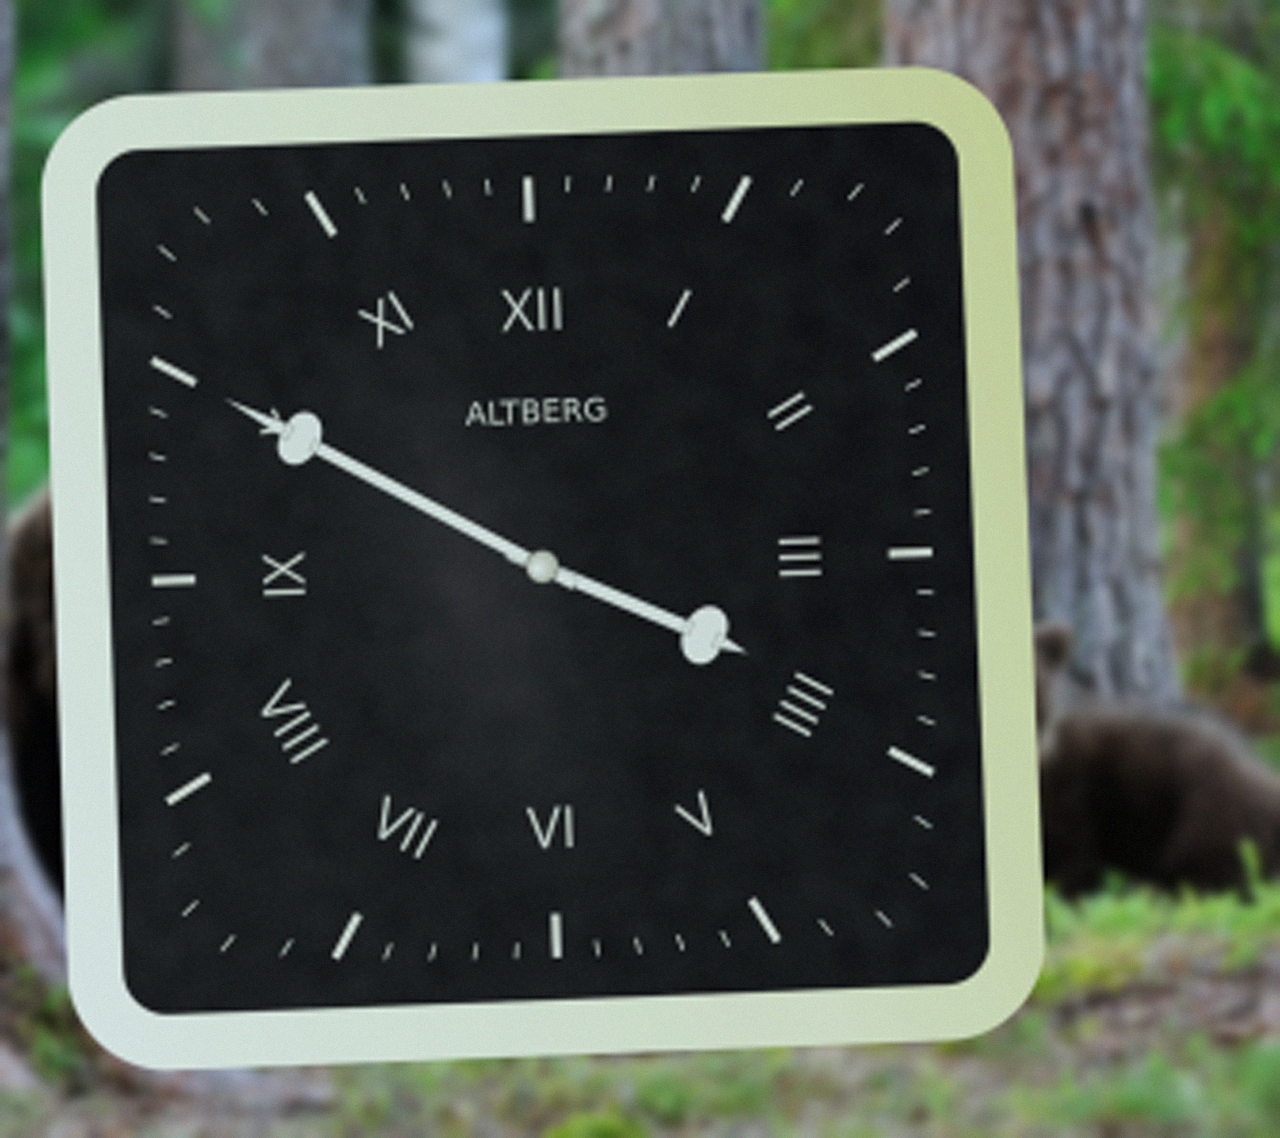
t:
3h50
